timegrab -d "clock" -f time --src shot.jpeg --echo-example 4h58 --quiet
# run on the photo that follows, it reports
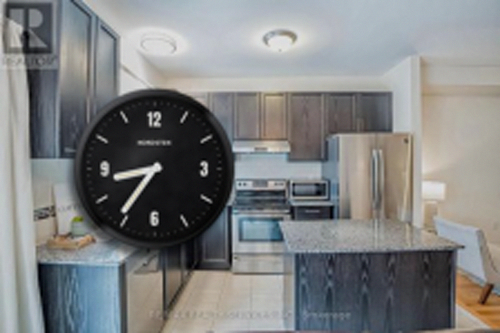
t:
8h36
